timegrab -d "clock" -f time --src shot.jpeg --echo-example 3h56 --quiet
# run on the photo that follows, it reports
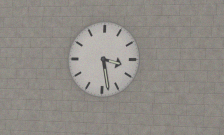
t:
3h28
